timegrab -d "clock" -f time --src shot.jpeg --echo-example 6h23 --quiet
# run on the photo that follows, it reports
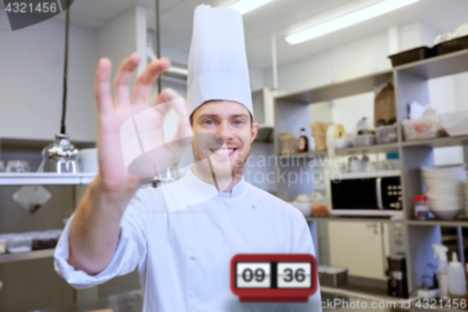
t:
9h36
